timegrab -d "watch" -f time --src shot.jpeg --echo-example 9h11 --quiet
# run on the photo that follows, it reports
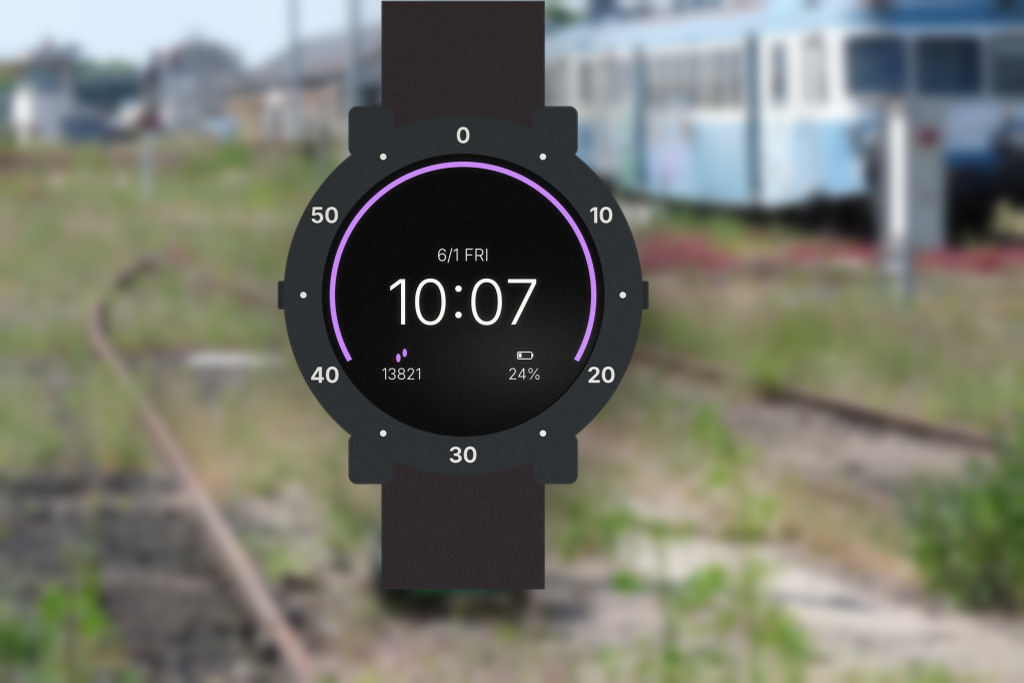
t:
10h07
